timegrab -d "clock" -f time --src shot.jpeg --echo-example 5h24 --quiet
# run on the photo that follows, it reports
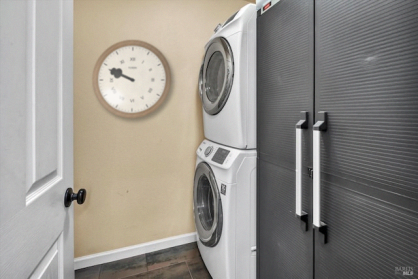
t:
9h49
